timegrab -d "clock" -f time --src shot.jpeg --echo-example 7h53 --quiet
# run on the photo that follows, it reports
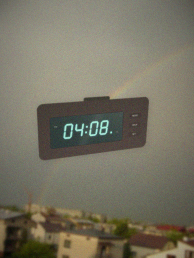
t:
4h08
